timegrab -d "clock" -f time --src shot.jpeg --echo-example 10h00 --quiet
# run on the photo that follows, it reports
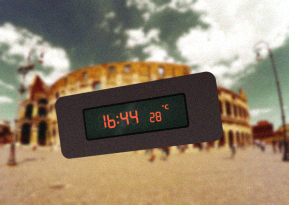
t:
16h44
